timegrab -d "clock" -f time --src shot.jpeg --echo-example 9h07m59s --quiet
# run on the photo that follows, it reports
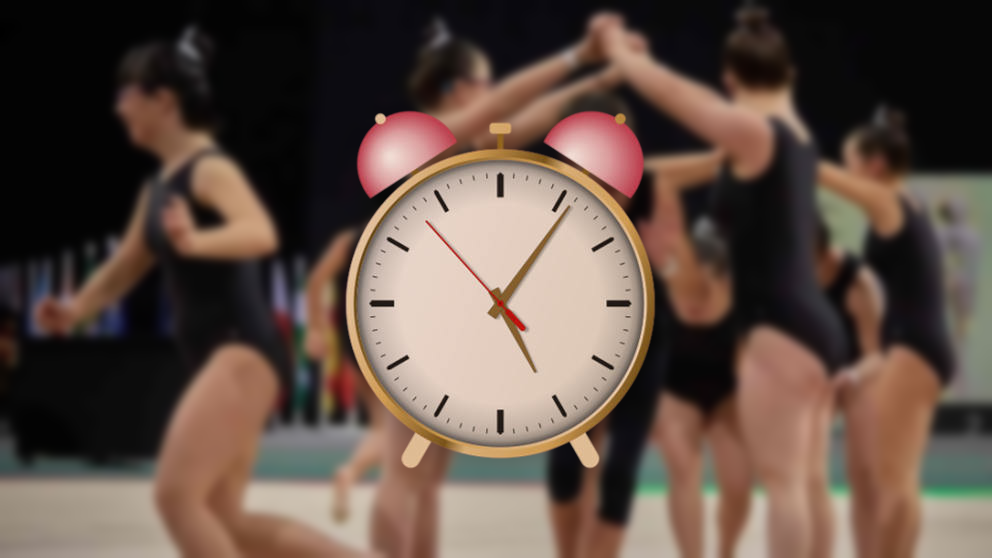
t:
5h05m53s
